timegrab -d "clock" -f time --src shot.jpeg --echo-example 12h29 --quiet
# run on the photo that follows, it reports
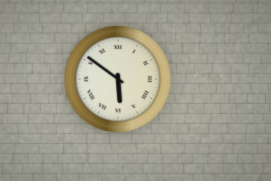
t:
5h51
